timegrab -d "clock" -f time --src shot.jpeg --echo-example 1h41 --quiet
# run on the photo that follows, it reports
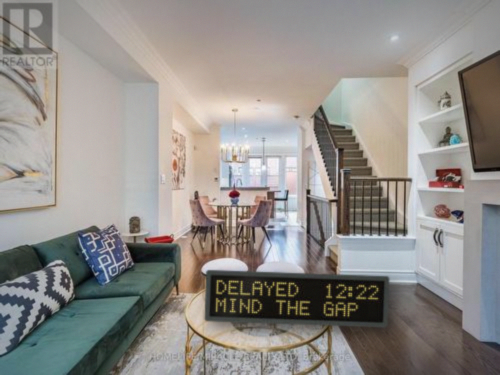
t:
12h22
